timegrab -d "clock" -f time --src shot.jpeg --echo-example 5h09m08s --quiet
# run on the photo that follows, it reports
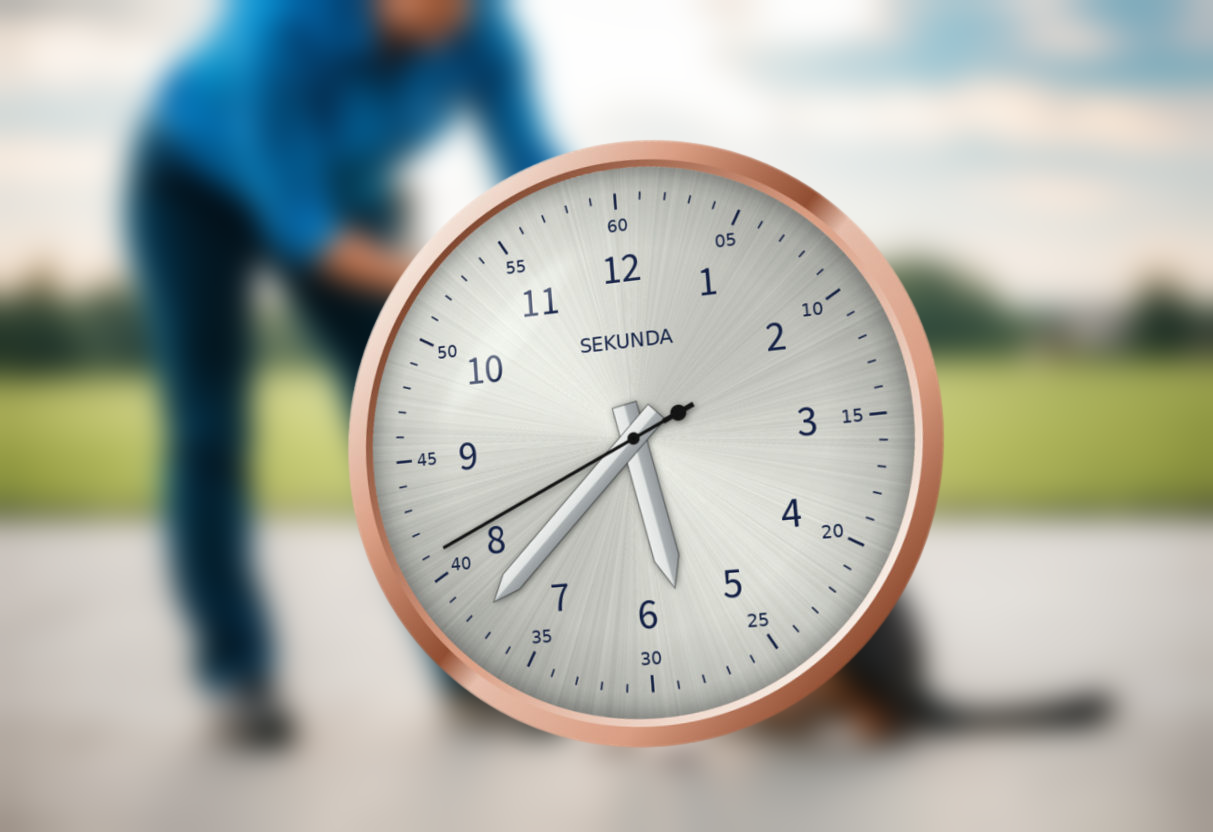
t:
5h37m41s
